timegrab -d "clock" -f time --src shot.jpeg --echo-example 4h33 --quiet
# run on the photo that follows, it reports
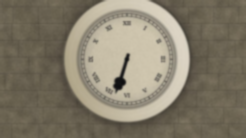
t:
6h33
